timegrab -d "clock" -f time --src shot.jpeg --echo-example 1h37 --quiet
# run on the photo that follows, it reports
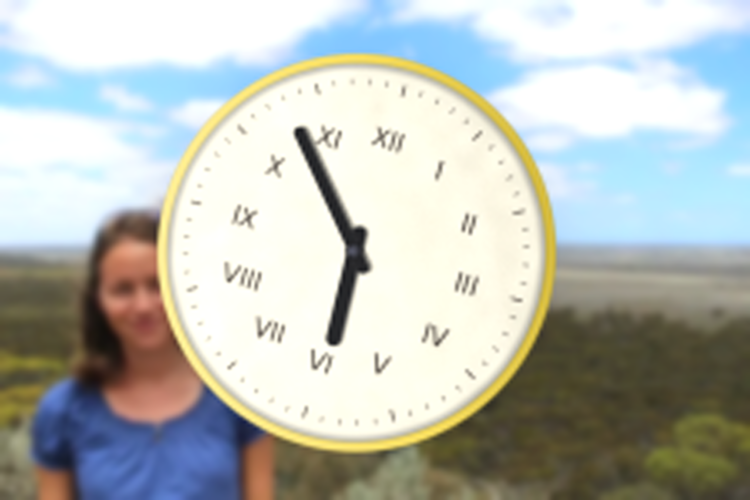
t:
5h53
